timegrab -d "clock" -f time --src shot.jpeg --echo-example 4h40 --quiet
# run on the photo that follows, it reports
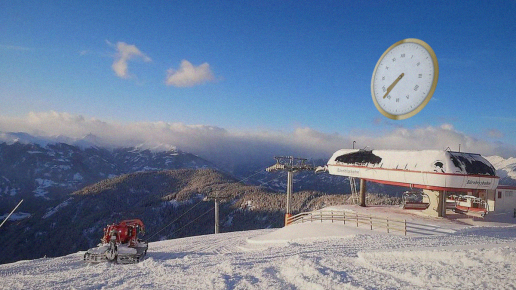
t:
7h37
